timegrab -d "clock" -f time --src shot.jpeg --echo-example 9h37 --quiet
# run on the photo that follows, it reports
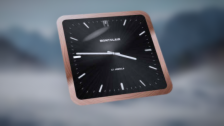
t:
3h46
